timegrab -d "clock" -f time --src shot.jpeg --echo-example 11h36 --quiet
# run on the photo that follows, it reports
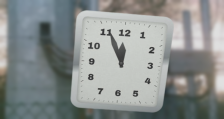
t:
11h56
